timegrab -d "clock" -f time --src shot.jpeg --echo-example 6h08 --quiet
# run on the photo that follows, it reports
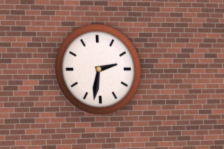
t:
2h32
